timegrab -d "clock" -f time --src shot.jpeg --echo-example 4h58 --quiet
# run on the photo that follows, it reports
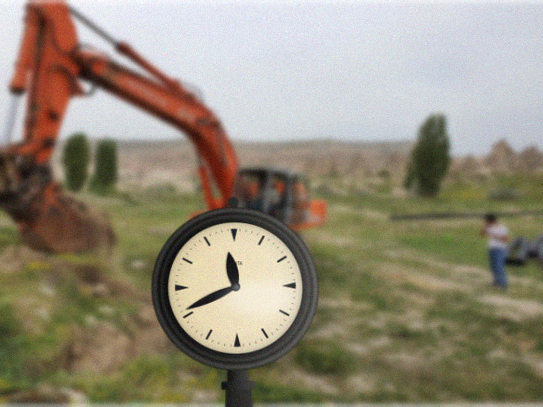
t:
11h41
